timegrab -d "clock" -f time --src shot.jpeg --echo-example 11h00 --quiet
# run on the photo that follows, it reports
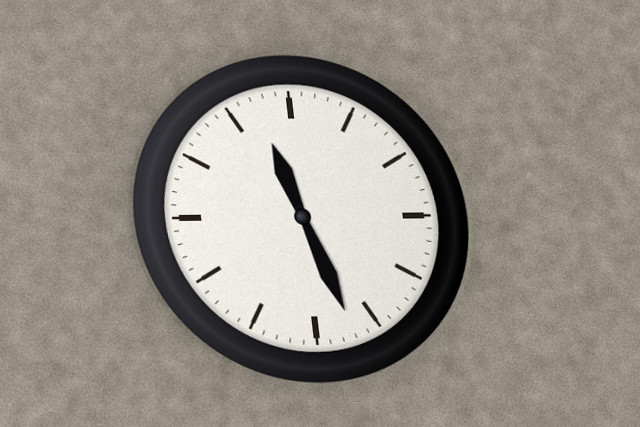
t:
11h27
